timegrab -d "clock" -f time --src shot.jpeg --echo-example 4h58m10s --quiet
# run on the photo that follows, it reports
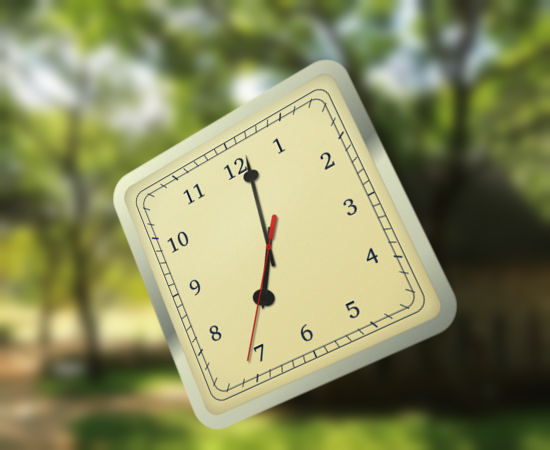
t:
7h01m36s
